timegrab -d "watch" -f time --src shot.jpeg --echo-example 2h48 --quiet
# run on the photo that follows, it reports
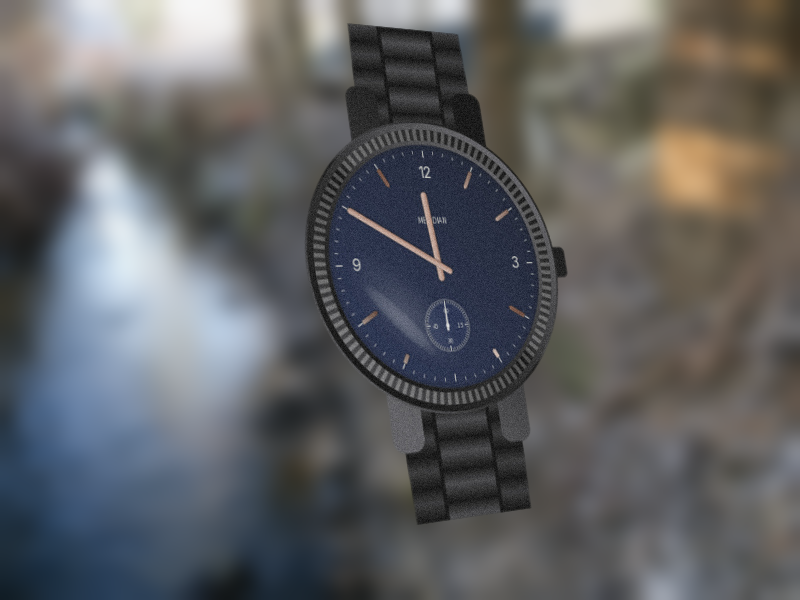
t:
11h50
